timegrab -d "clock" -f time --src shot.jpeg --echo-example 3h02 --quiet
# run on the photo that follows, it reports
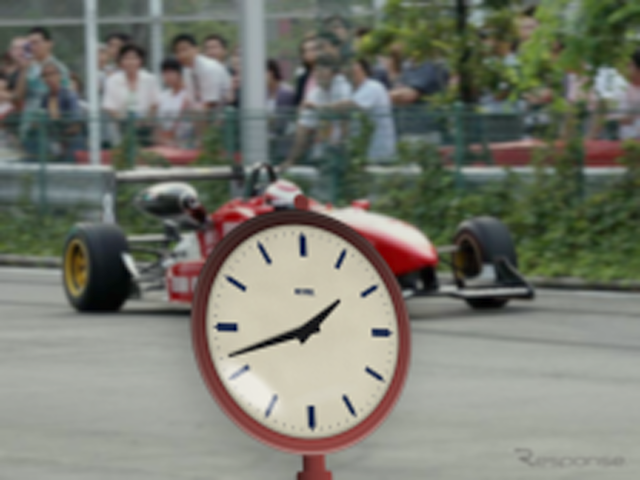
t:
1h42
